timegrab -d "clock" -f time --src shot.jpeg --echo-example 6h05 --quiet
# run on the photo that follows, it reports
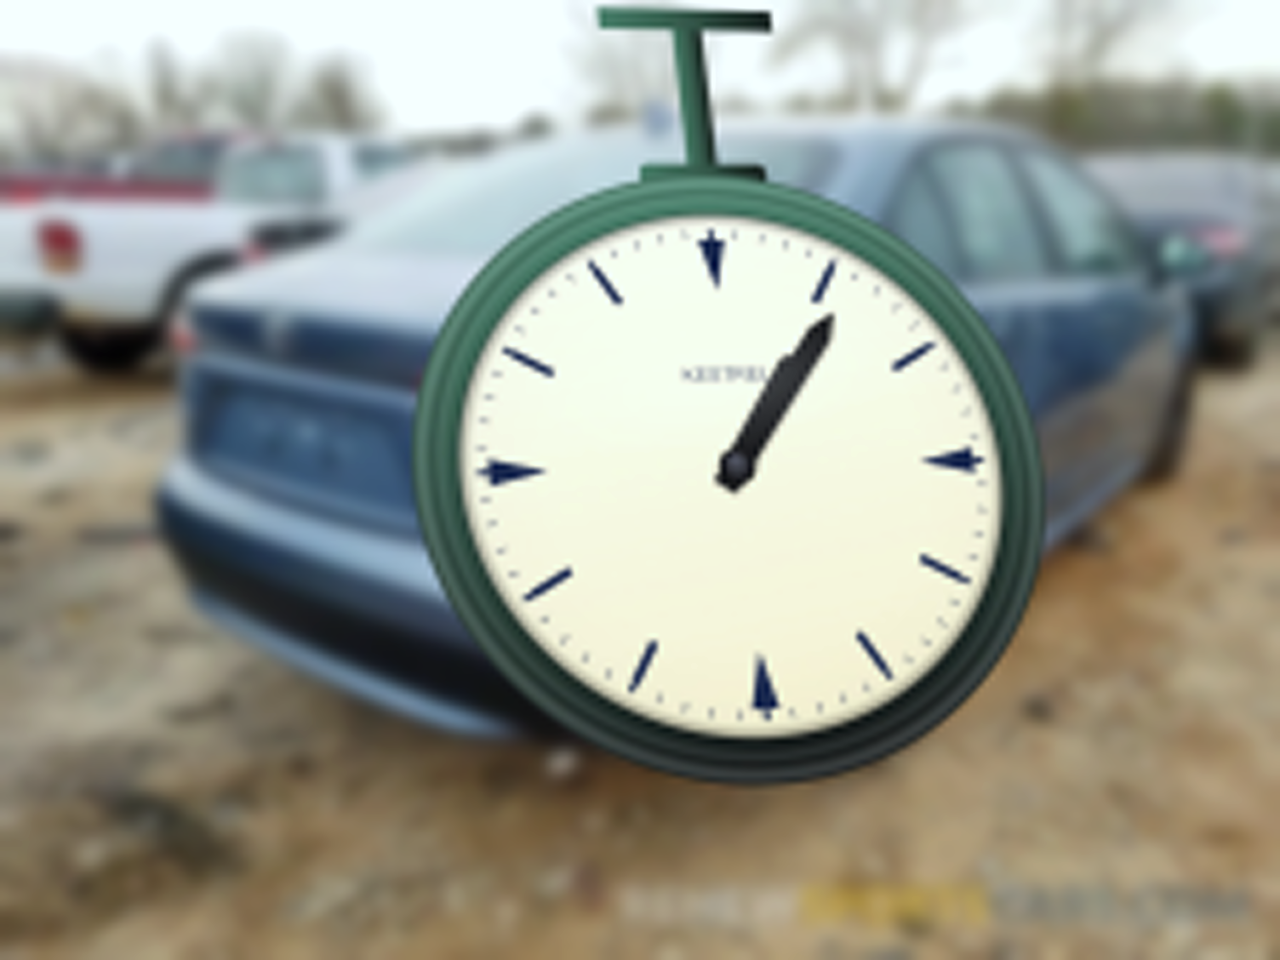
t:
1h06
